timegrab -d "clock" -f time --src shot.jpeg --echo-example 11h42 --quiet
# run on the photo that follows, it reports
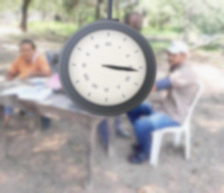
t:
3h16
